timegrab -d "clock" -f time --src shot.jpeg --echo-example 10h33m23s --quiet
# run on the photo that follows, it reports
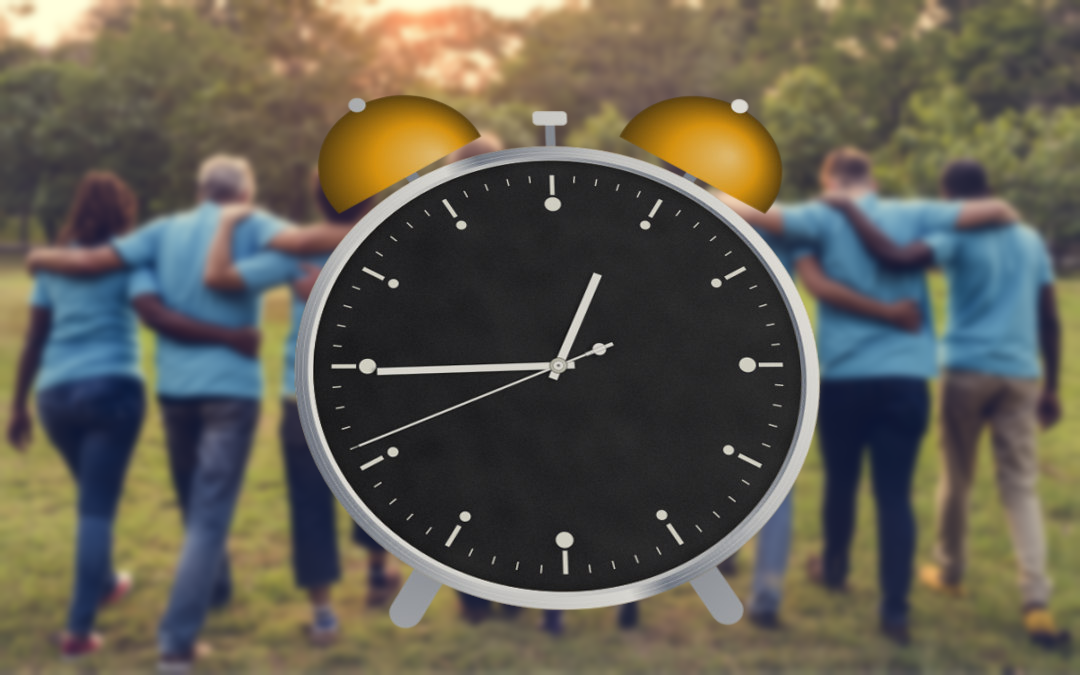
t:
12h44m41s
